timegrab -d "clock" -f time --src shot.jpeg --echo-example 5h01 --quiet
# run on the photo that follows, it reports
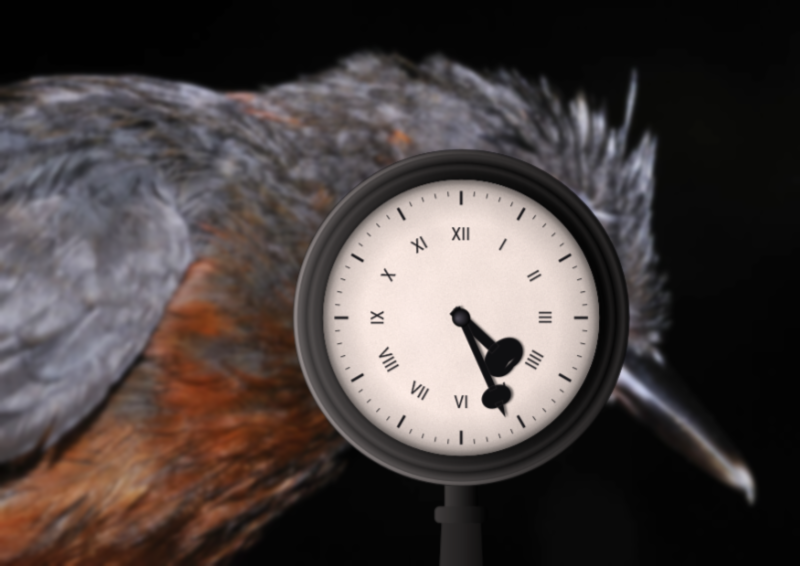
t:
4h26
